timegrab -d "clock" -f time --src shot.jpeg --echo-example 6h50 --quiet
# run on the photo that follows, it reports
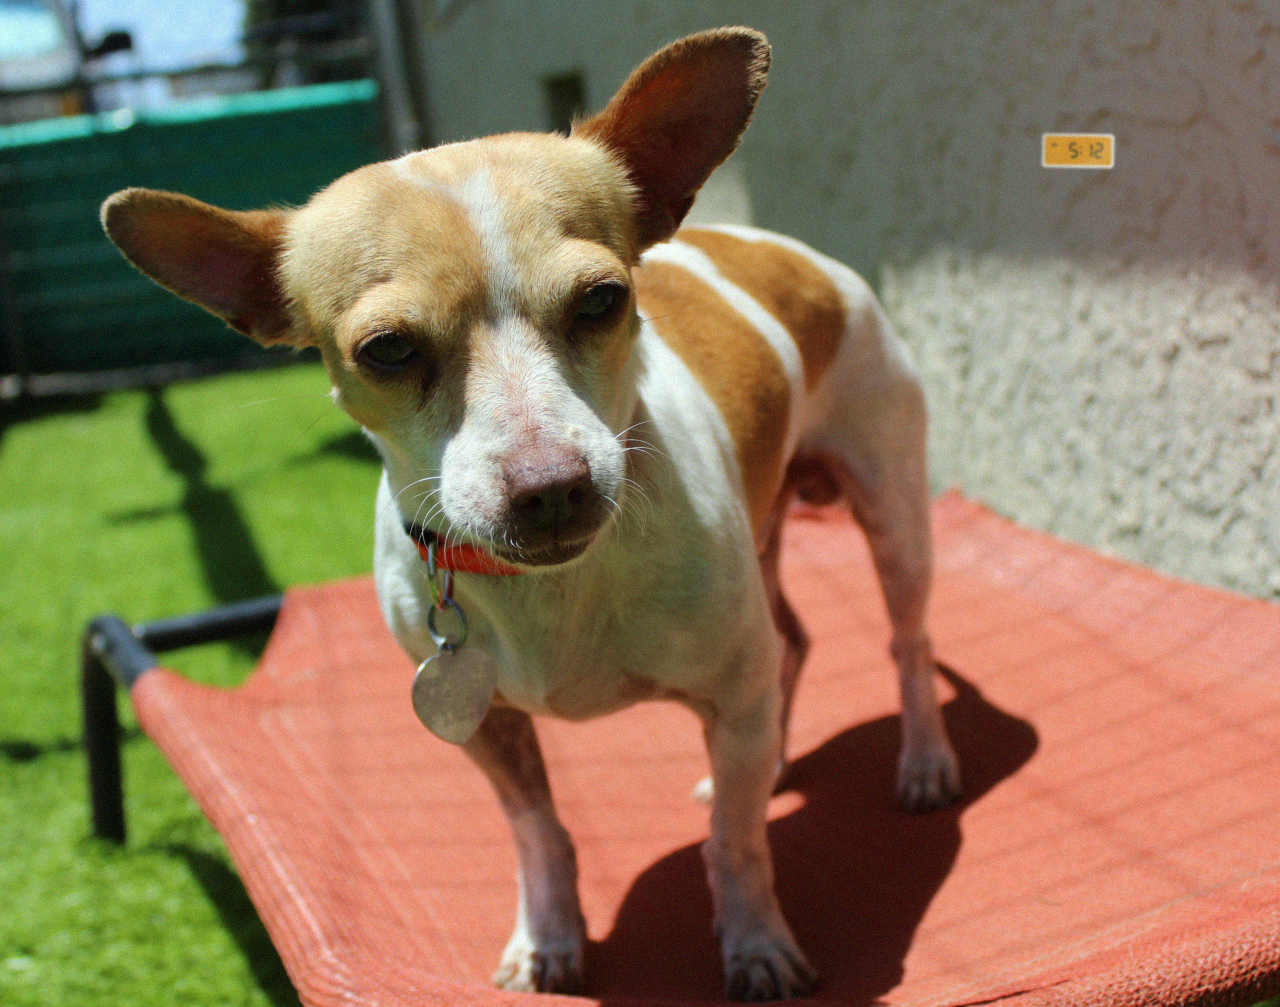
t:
5h12
